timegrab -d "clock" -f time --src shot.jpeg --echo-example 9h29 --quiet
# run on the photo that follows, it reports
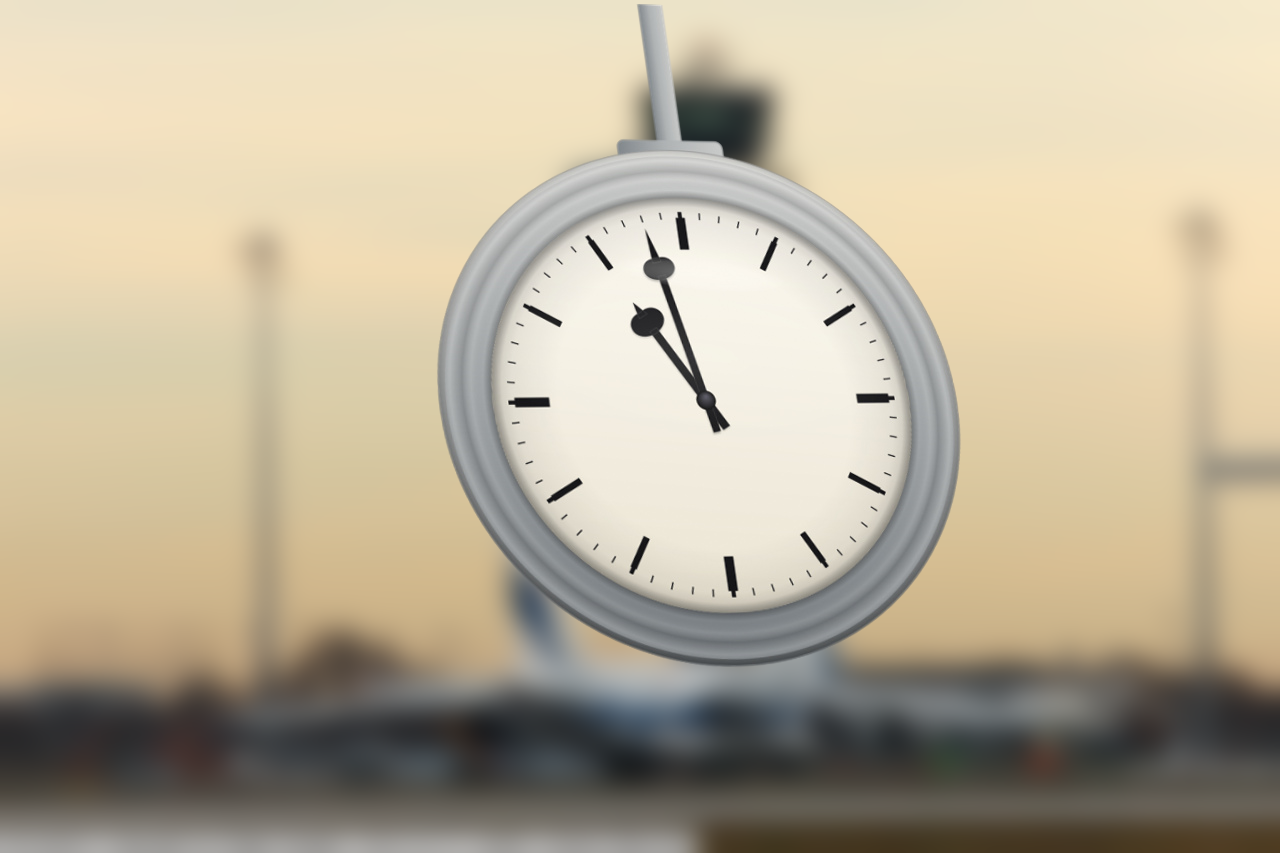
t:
10h58
